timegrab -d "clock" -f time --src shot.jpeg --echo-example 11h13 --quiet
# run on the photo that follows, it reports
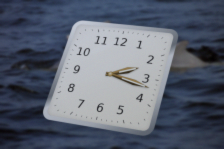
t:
2h17
